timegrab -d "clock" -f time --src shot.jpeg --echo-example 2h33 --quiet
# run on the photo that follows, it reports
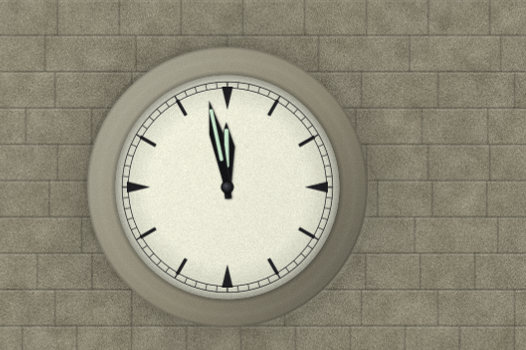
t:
11h58
